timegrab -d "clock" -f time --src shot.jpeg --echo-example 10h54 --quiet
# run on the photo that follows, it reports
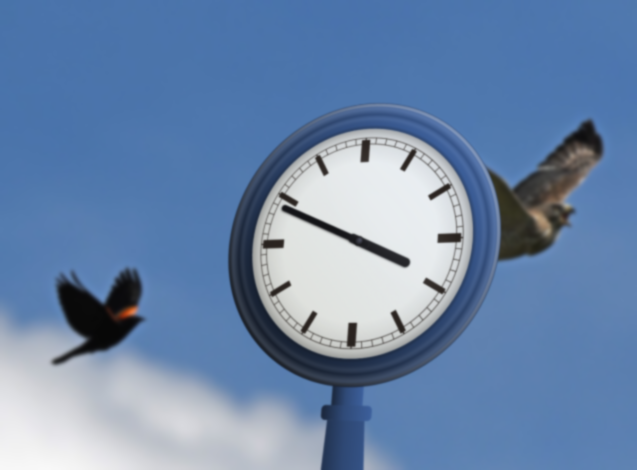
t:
3h49
